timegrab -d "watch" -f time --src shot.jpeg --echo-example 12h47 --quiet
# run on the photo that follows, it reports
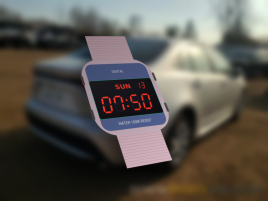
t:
7h50
